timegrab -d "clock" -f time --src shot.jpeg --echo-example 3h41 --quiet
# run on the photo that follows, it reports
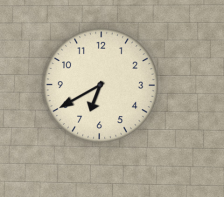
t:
6h40
